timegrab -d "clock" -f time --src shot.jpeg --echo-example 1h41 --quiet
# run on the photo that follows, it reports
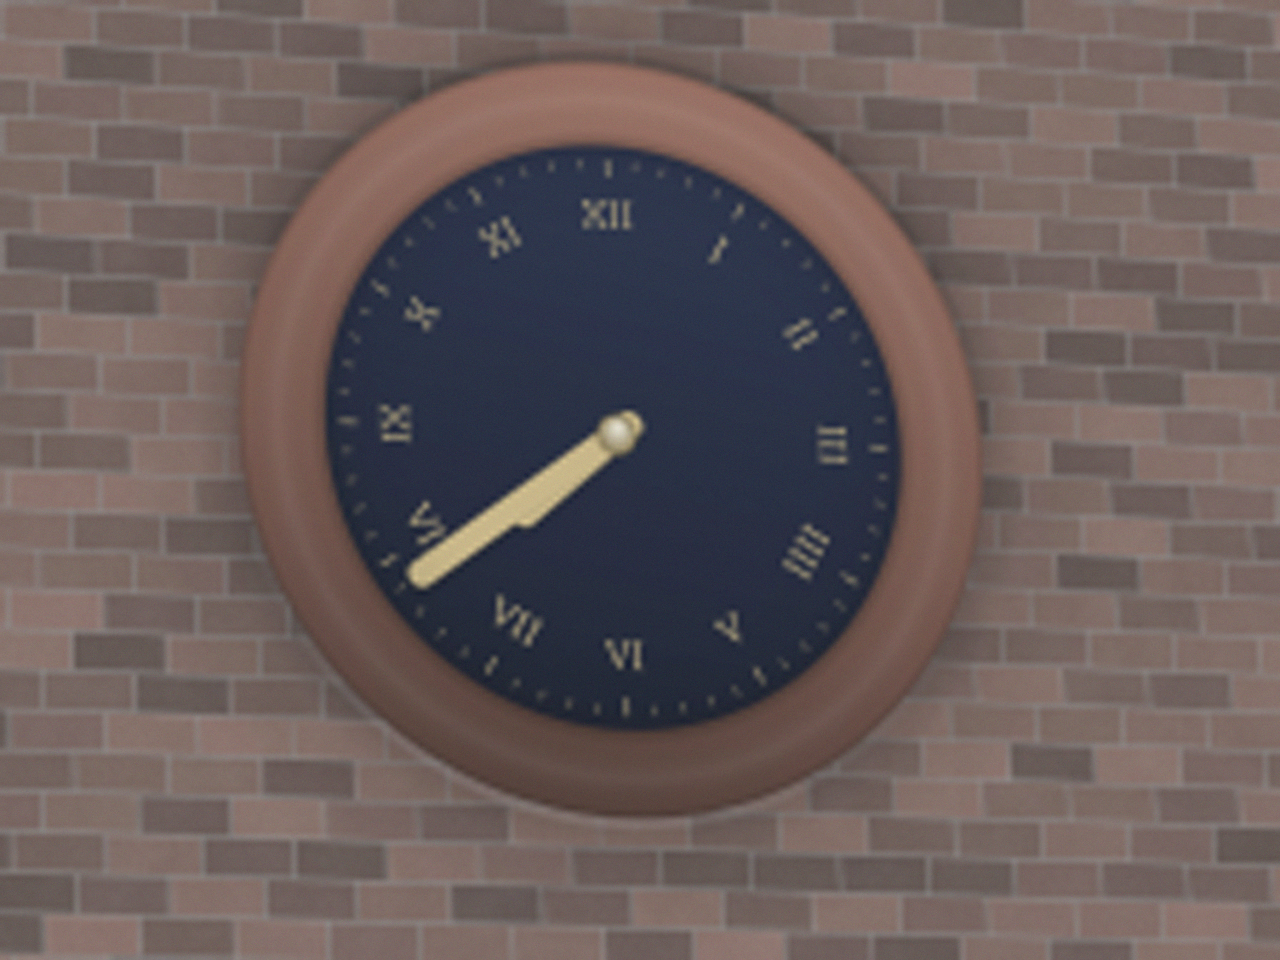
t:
7h39
